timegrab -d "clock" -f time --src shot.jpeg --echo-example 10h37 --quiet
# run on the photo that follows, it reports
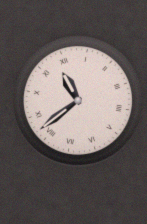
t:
11h42
